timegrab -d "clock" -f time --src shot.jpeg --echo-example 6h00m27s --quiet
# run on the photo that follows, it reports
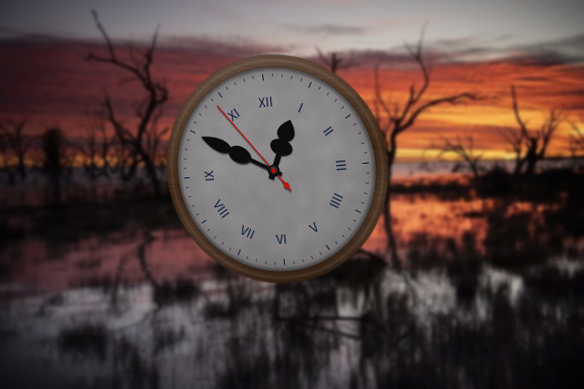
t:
12h49m54s
